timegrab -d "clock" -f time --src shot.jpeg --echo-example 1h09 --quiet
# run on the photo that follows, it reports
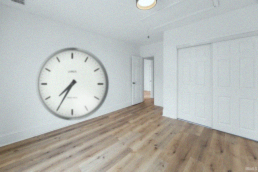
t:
7h35
